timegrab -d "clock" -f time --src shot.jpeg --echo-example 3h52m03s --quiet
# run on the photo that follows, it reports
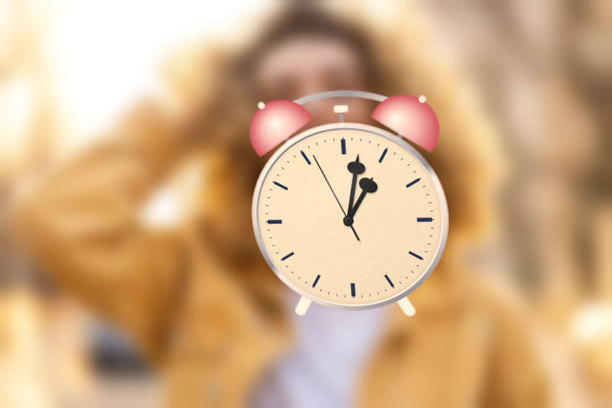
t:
1h01m56s
